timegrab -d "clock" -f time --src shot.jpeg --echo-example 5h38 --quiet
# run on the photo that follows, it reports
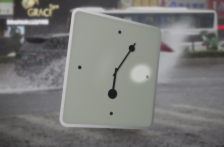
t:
6h05
